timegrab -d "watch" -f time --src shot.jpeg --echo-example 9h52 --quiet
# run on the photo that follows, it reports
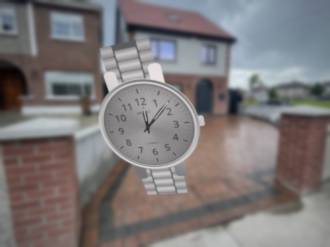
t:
12h08
